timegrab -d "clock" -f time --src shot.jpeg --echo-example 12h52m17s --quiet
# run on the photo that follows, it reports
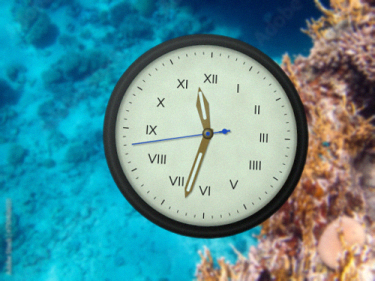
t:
11h32m43s
